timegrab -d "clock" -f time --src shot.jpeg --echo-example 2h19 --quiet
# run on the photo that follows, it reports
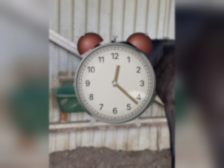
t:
12h22
